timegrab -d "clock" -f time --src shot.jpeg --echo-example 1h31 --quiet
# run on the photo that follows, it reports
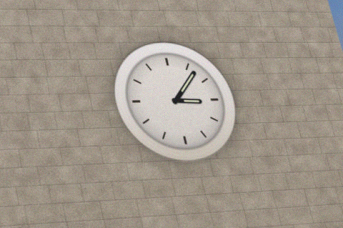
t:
3h07
